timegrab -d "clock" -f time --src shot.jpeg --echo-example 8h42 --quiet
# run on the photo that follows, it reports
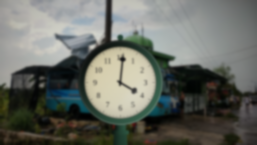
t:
4h01
